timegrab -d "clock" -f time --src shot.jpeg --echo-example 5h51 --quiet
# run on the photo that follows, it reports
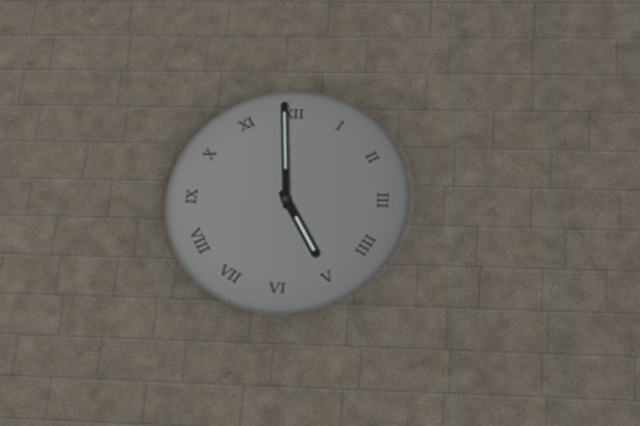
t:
4h59
